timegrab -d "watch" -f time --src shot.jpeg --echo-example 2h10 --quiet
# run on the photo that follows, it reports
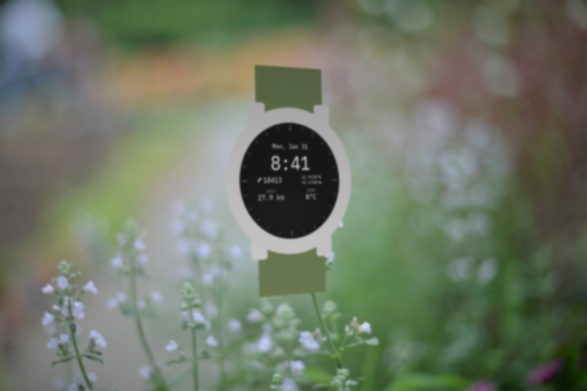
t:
8h41
